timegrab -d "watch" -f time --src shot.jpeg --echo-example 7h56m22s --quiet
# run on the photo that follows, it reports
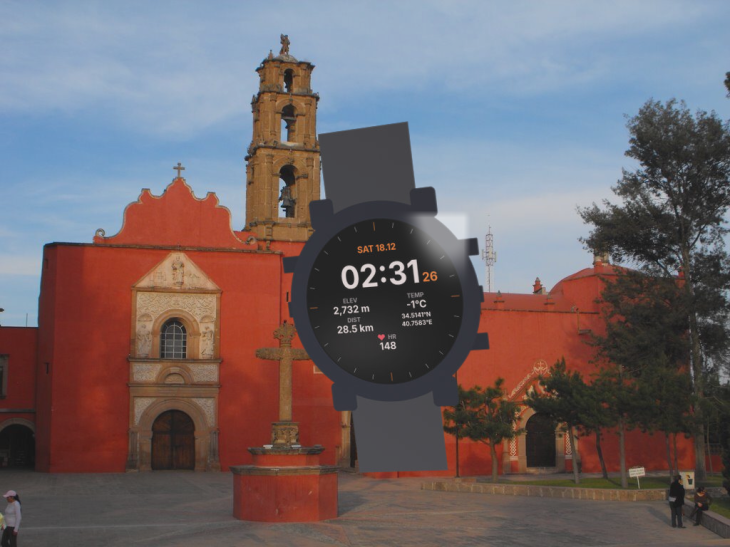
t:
2h31m26s
